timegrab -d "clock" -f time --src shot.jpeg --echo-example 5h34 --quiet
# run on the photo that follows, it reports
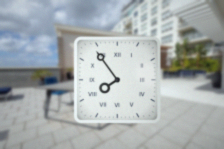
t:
7h54
